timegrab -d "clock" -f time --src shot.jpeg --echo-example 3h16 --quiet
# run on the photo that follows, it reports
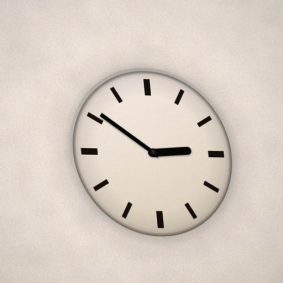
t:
2h51
